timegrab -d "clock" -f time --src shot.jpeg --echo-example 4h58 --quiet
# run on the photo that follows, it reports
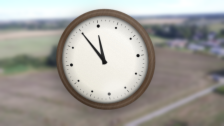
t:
11h55
